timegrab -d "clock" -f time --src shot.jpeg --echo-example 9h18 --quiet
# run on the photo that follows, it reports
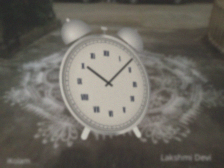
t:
10h08
